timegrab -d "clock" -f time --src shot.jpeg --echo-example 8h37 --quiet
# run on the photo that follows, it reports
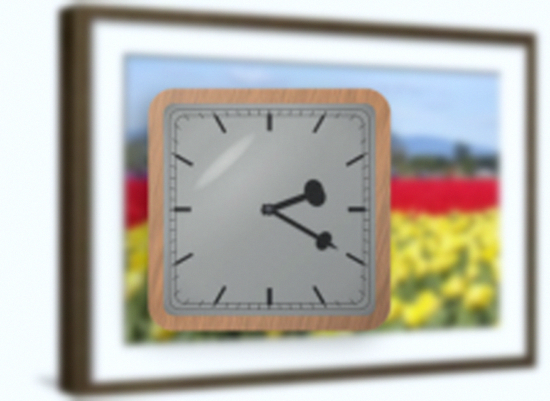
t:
2h20
